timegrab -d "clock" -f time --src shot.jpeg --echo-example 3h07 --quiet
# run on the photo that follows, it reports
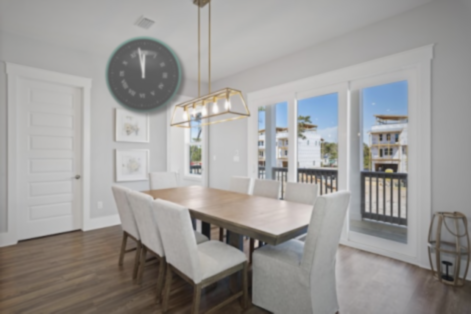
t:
11h58
